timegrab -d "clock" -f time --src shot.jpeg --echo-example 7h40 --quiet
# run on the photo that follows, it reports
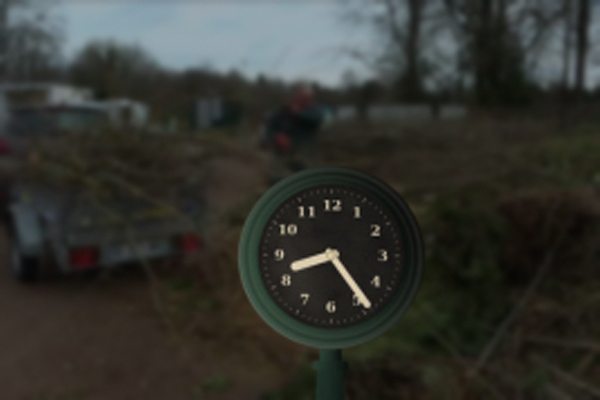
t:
8h24
